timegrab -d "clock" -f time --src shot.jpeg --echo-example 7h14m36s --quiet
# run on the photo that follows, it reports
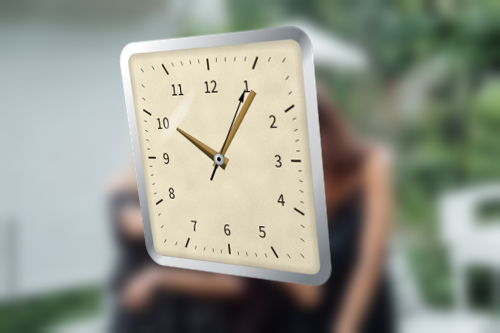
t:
10h06m05s
